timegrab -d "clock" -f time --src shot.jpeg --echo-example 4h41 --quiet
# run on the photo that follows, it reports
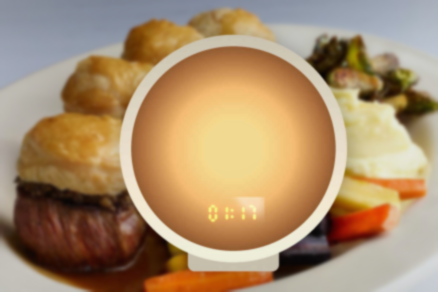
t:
1h17
